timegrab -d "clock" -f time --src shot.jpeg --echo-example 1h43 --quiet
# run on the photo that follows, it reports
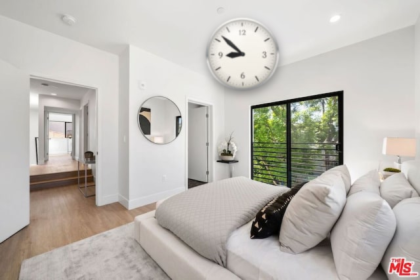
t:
8h52
